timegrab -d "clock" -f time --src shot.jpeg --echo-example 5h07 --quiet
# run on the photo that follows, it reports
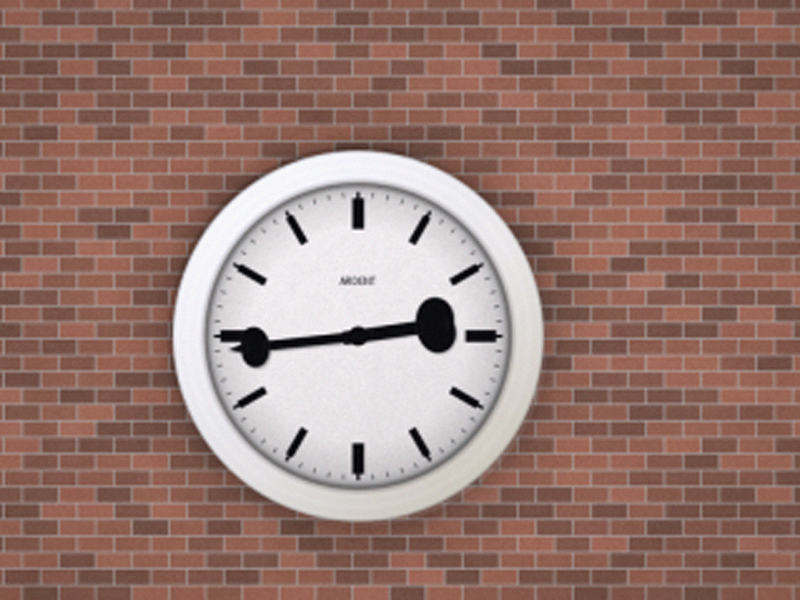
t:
2h44
